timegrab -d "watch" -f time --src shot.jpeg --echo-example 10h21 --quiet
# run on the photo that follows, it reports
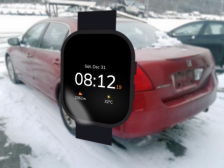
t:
8h12
